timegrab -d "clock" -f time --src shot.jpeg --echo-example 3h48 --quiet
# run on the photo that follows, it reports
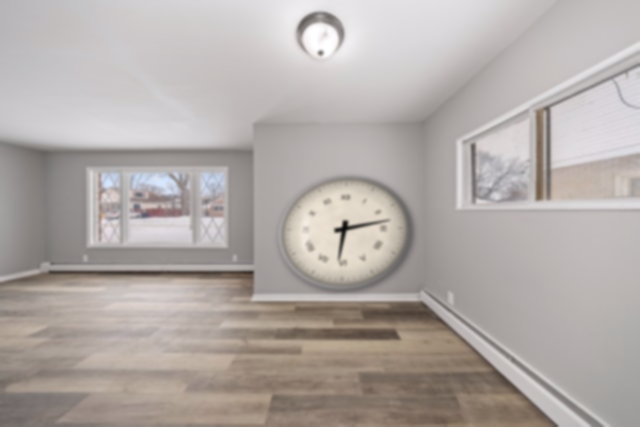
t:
6h13
